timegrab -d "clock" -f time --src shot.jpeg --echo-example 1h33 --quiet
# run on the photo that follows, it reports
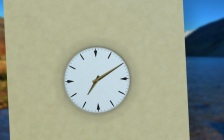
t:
7h10
